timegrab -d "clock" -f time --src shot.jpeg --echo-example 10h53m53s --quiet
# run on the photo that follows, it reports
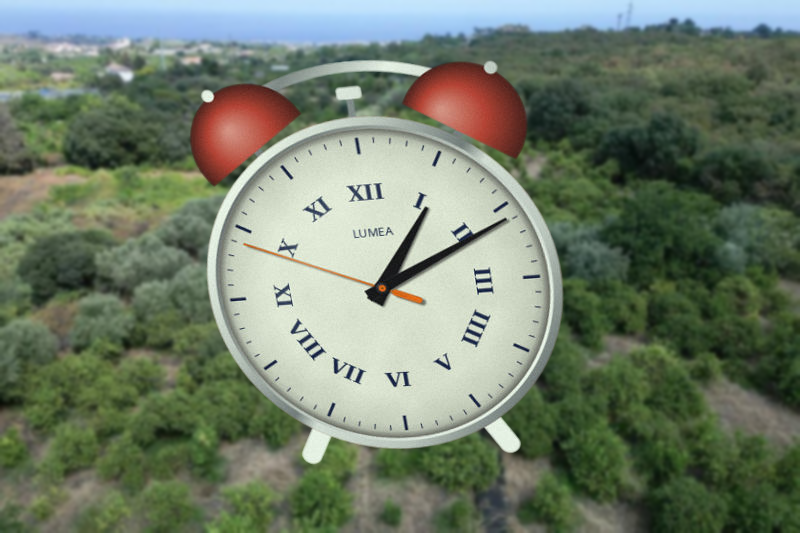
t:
1h10m49s
